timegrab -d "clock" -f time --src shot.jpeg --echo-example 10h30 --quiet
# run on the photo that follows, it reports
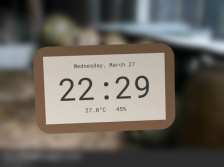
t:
22h29
